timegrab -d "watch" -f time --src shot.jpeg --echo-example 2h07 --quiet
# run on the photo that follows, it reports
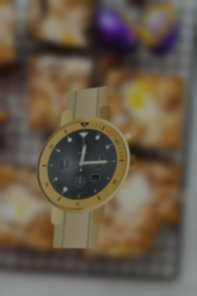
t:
12h15
